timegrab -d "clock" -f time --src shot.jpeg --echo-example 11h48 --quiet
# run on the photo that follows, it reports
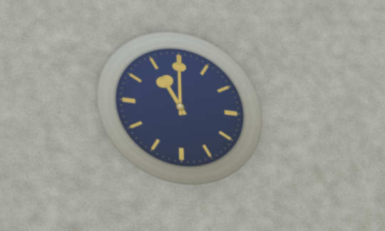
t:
11h00
